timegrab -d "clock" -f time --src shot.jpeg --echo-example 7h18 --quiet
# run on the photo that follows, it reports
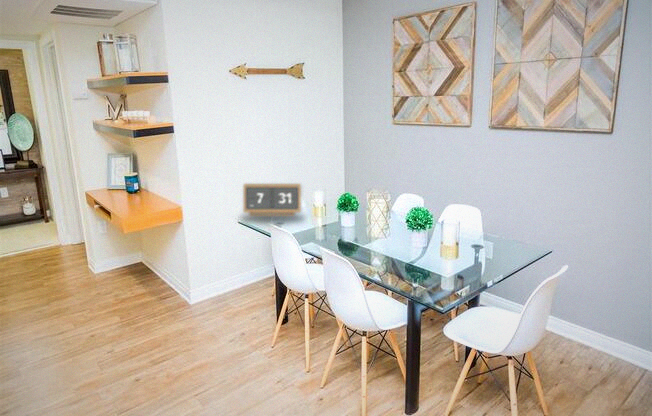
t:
7h31
